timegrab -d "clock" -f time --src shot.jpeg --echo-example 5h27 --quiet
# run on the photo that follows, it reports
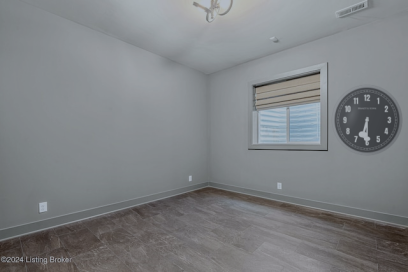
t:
6h30
